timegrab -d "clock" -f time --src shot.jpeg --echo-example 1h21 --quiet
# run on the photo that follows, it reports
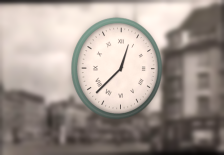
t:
12h38
